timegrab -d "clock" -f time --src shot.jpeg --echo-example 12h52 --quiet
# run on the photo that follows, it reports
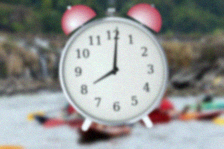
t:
8h01
